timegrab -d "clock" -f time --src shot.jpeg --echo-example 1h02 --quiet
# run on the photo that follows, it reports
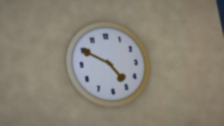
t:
4h50
